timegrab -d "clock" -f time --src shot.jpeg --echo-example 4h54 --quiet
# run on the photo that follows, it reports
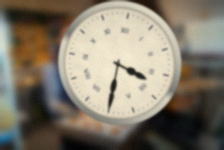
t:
3h30
